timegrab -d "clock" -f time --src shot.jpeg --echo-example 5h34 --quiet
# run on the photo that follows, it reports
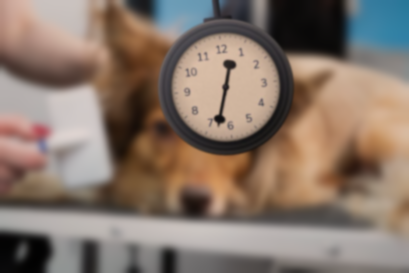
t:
12h33
